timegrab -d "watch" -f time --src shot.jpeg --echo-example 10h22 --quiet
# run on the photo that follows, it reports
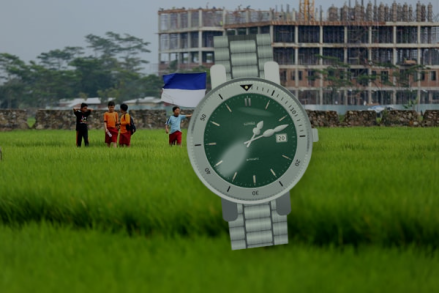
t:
1h12
